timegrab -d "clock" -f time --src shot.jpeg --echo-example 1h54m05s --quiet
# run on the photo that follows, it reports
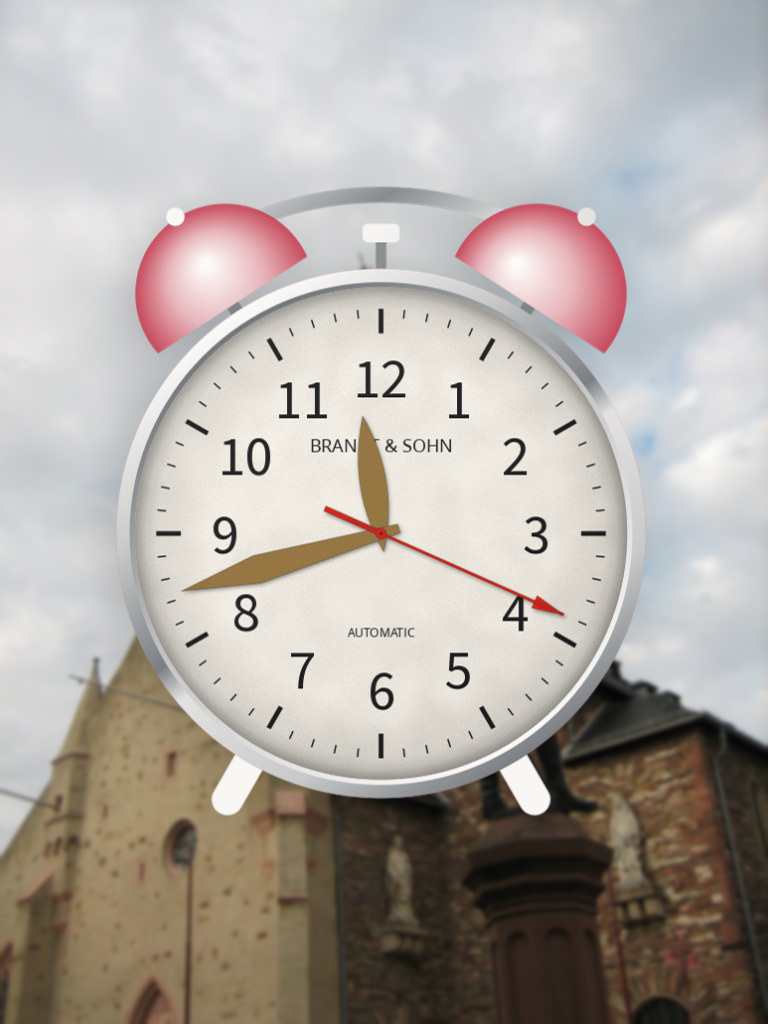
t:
11h42m19s
